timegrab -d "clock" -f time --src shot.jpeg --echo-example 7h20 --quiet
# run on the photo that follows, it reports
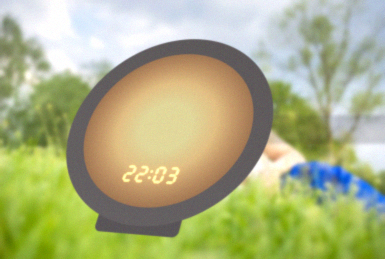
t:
22h03
